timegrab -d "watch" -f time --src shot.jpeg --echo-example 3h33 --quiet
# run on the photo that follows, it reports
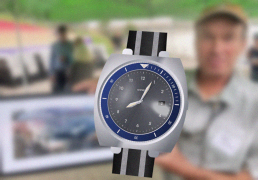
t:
8h04
